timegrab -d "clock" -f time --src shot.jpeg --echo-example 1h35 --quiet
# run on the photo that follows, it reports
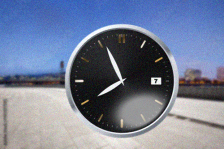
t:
7h56
